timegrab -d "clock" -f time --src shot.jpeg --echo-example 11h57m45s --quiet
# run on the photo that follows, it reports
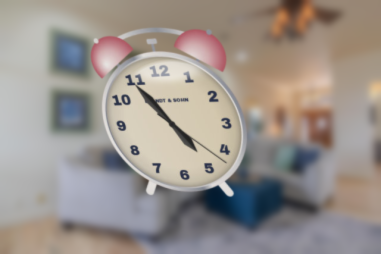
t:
4h54m22s
